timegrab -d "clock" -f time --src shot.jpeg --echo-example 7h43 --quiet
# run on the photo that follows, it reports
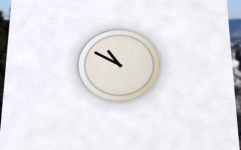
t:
10h50
